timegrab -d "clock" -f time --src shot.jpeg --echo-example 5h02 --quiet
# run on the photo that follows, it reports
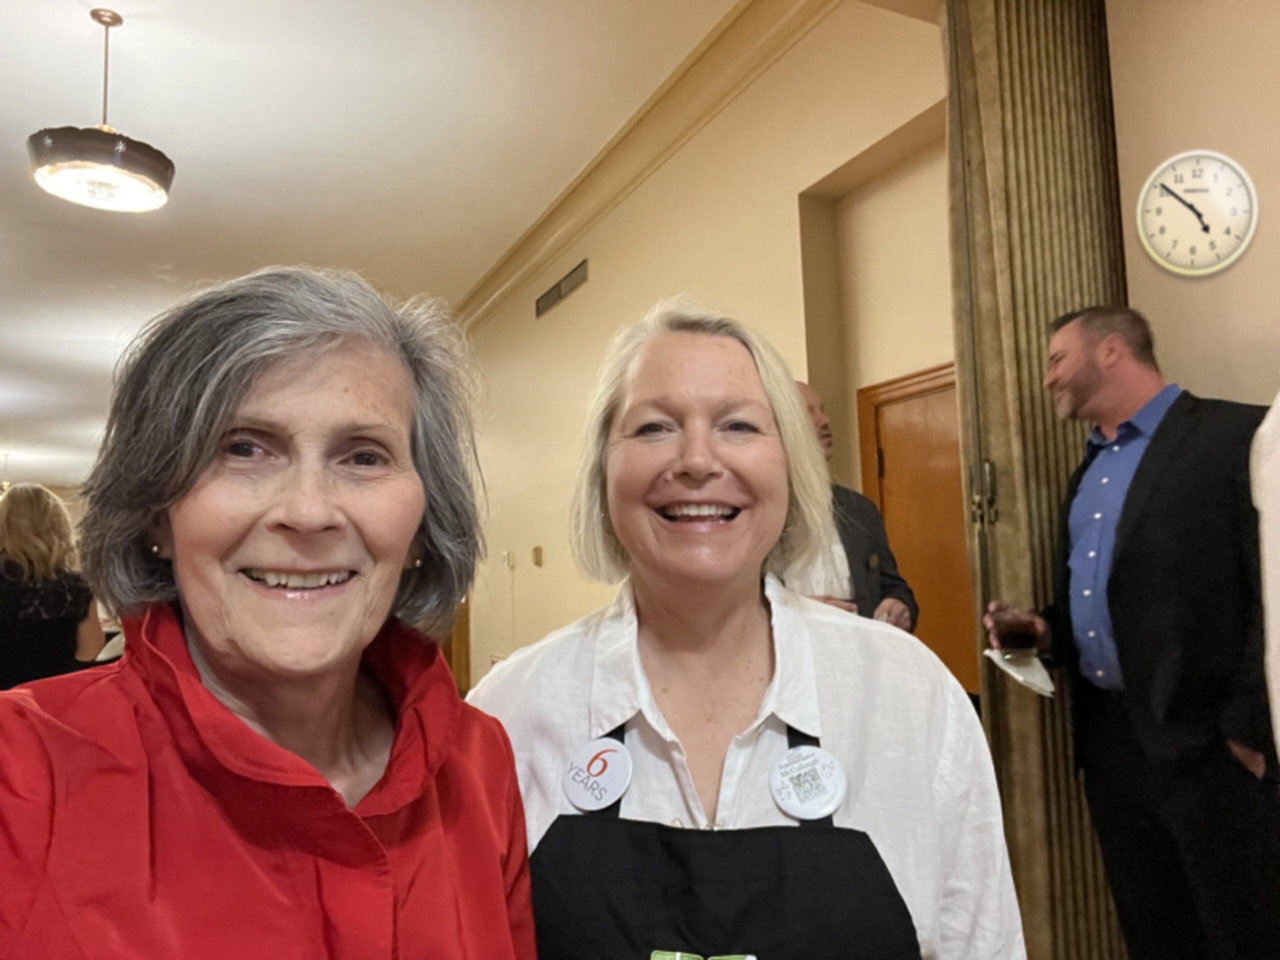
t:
4h51
